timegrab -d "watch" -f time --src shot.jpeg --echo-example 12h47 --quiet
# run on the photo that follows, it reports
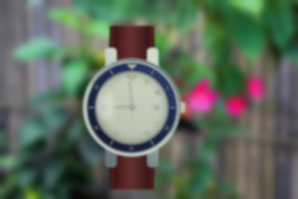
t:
8h59
